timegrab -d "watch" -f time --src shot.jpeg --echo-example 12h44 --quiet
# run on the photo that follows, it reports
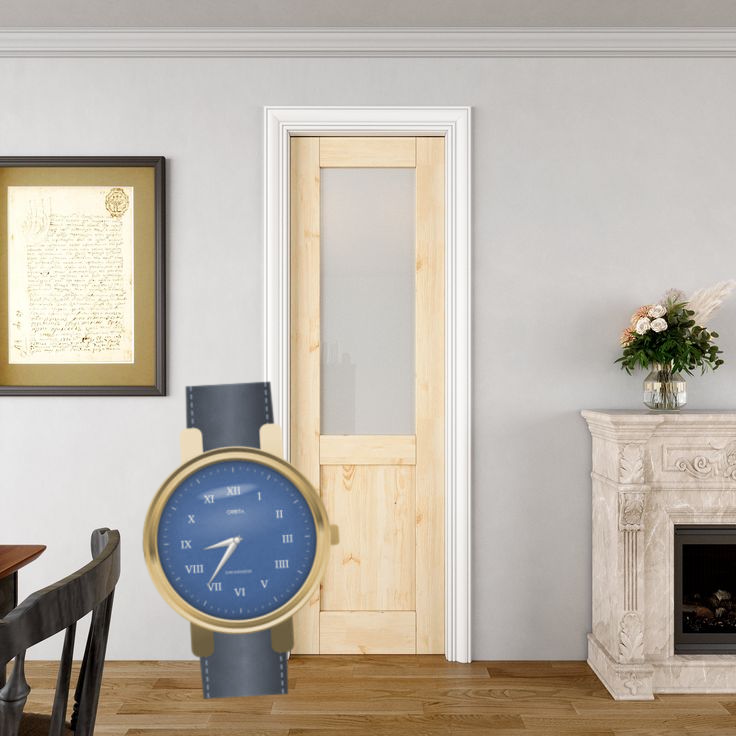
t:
8h36
